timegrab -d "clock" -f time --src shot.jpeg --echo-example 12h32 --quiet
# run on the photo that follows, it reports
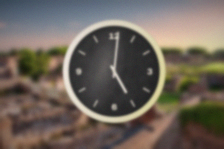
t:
5h01
